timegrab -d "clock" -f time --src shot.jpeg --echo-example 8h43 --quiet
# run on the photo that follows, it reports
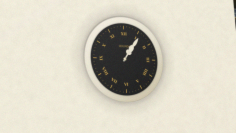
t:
1h06
